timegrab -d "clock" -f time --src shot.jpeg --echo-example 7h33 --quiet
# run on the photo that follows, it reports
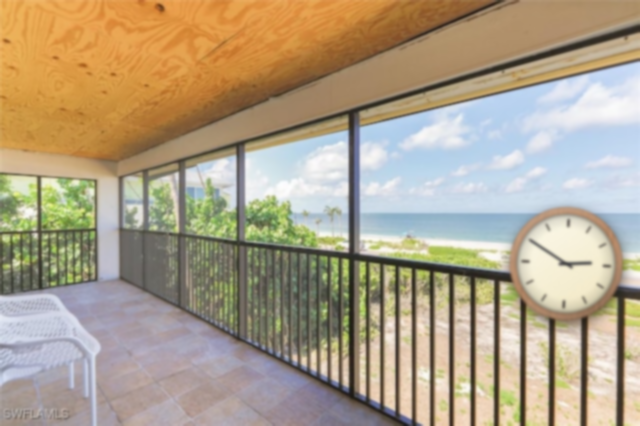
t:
2h50
